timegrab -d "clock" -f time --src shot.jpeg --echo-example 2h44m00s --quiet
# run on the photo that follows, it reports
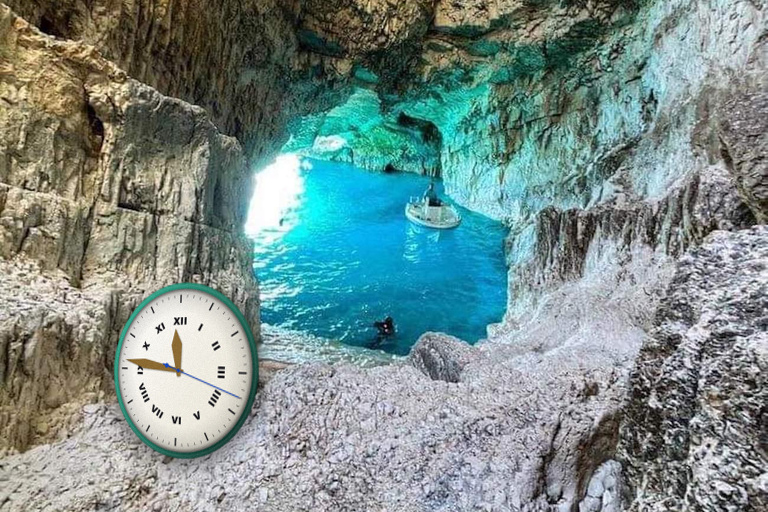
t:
11h46m18s
